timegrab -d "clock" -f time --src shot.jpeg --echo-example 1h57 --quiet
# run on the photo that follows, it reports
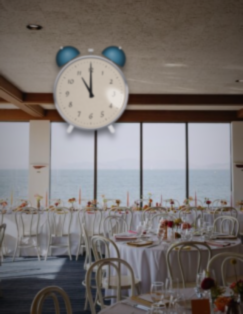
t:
11h00
